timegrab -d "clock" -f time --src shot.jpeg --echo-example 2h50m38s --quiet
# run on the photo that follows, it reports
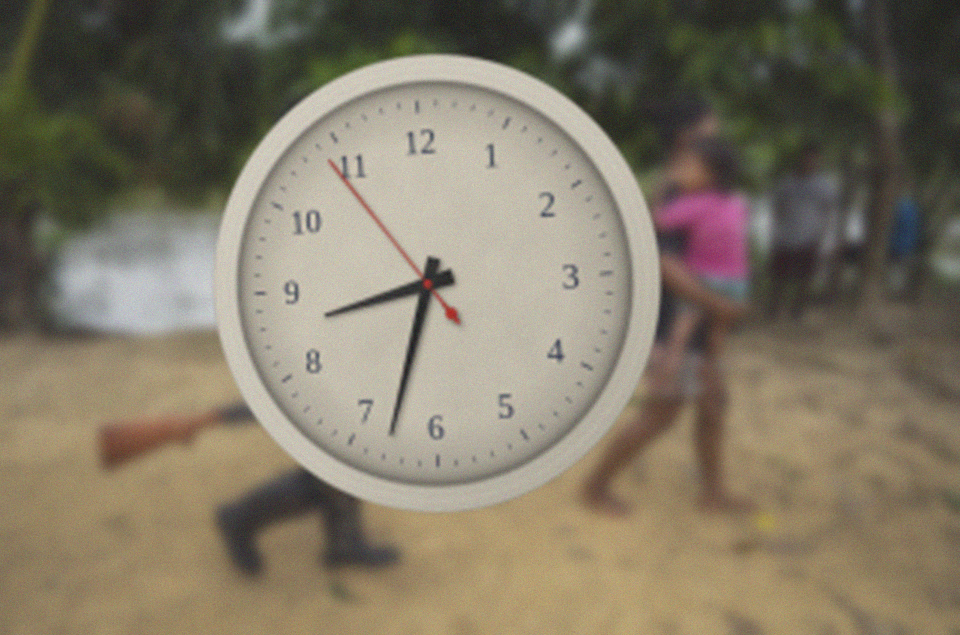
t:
8h32m54s
